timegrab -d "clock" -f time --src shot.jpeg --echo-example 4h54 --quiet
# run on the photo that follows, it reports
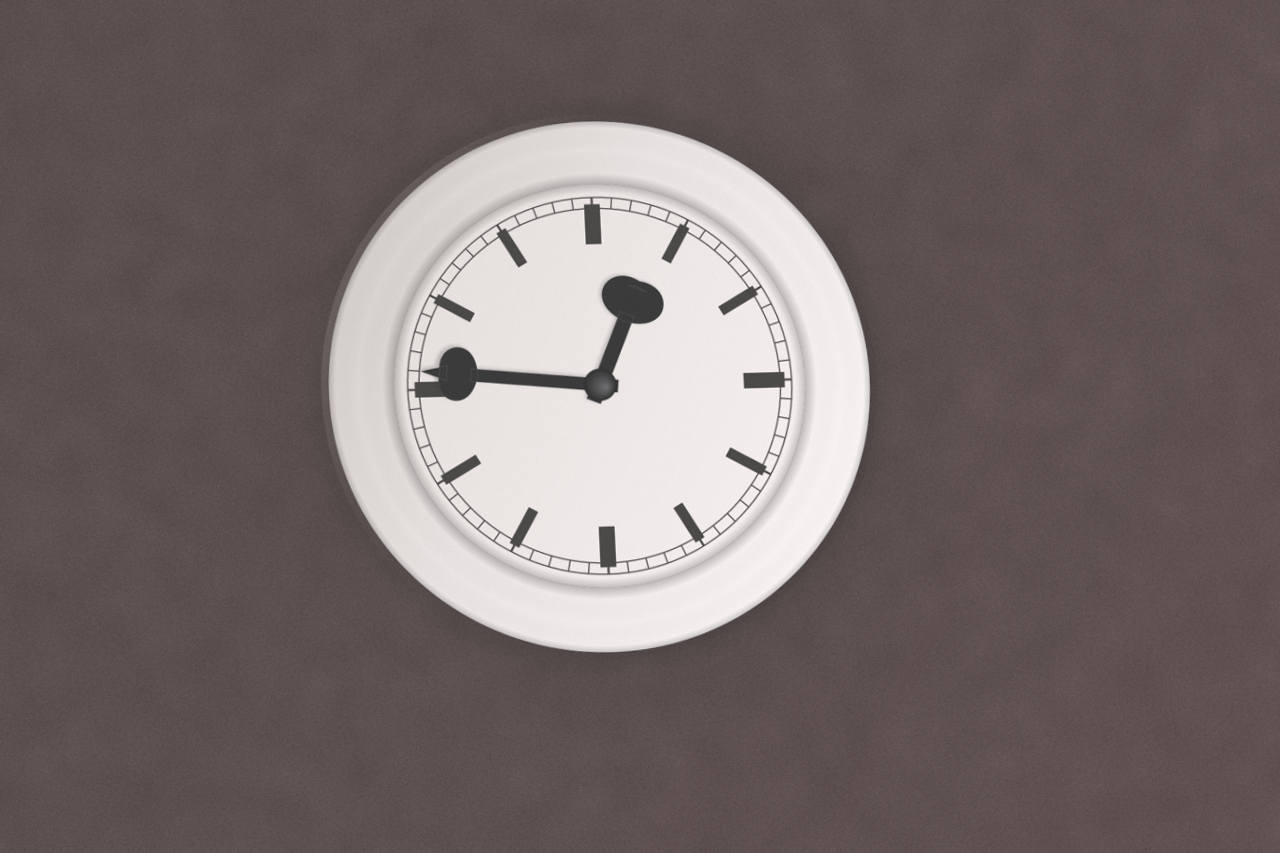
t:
12h46
